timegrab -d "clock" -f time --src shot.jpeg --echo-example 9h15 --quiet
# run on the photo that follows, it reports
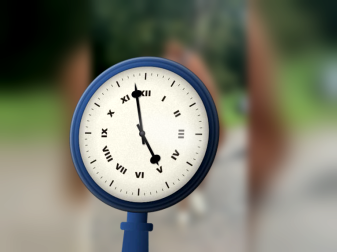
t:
4h58
